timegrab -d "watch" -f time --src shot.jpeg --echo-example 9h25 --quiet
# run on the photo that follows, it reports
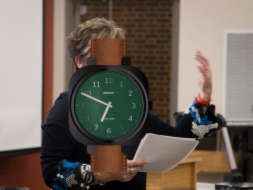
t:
6h49
